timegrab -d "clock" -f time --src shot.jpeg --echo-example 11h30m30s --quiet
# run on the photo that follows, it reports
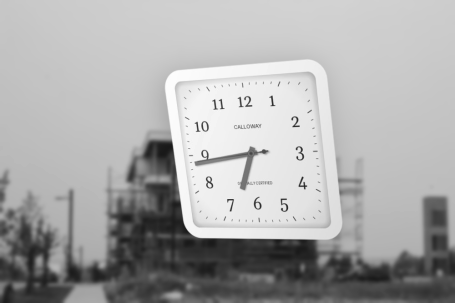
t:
6h43m44s
